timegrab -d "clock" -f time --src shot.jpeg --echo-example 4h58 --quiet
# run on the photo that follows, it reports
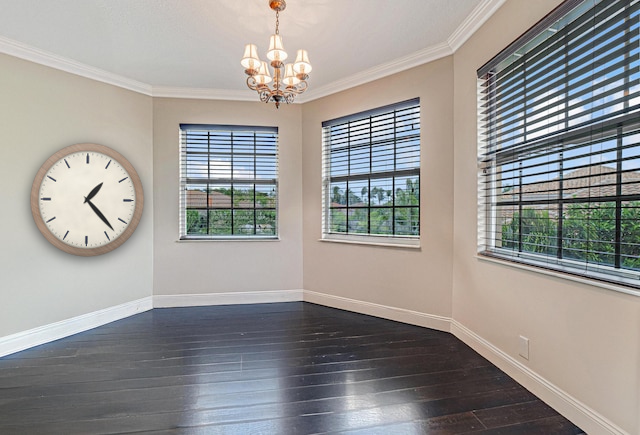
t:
1h23
